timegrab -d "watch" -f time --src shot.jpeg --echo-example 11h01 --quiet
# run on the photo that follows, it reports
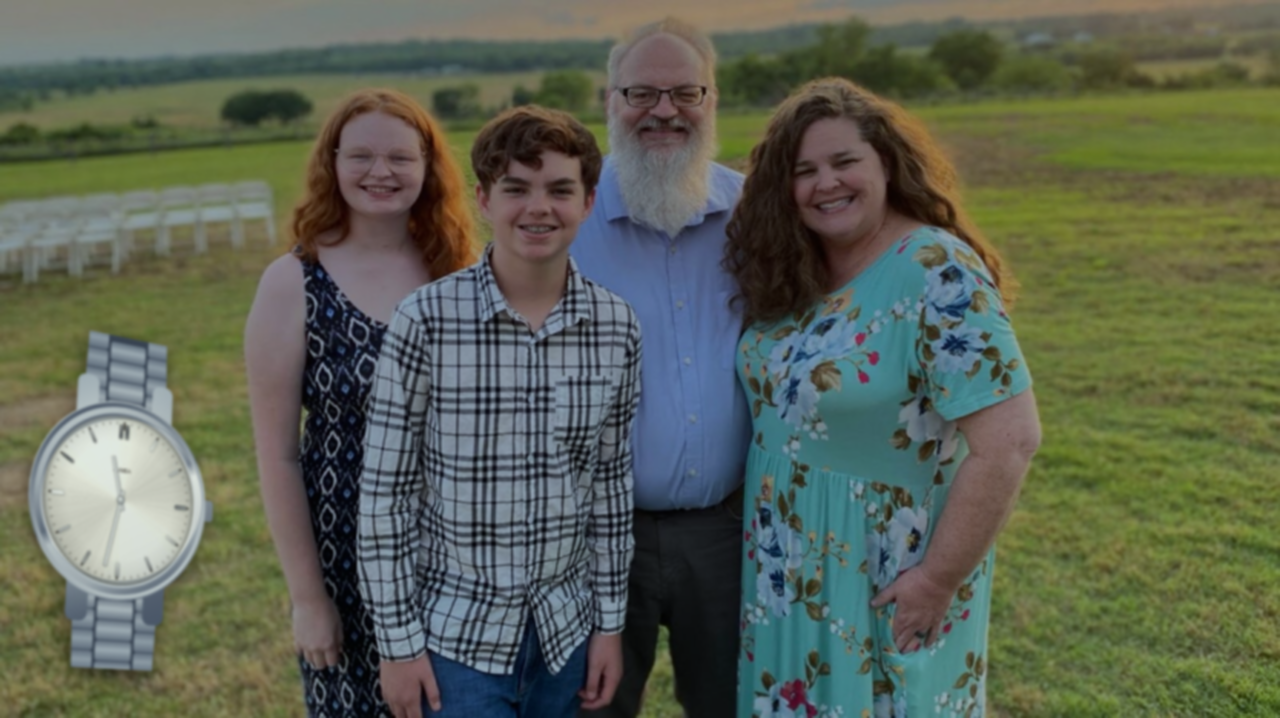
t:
11h32
